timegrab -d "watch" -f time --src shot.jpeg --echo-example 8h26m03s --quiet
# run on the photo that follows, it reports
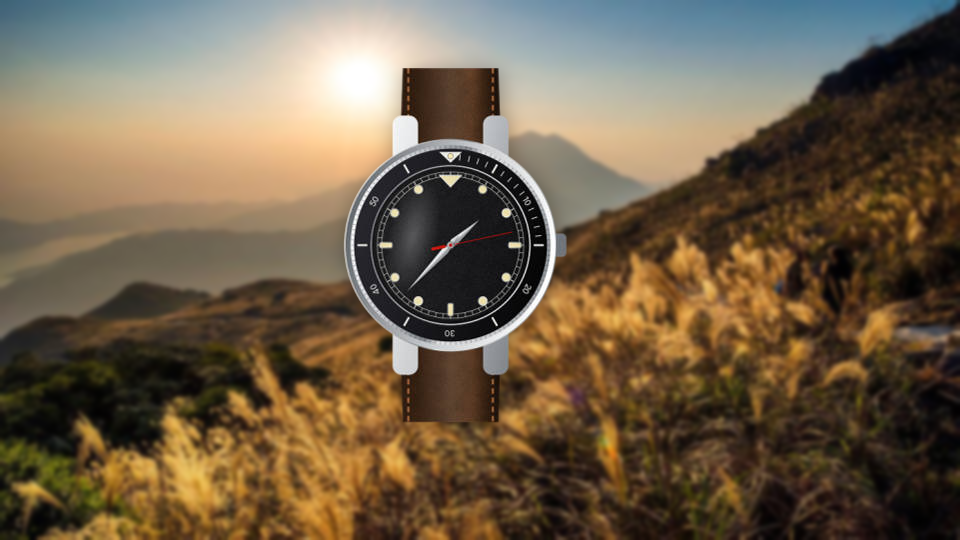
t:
1h37m13s
